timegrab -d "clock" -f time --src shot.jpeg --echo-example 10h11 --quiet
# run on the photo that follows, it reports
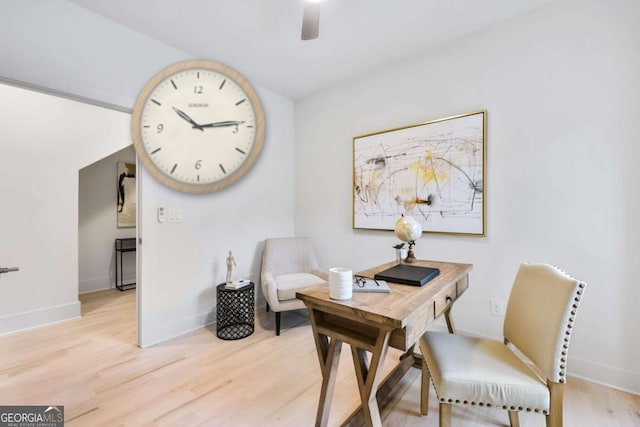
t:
10h14
